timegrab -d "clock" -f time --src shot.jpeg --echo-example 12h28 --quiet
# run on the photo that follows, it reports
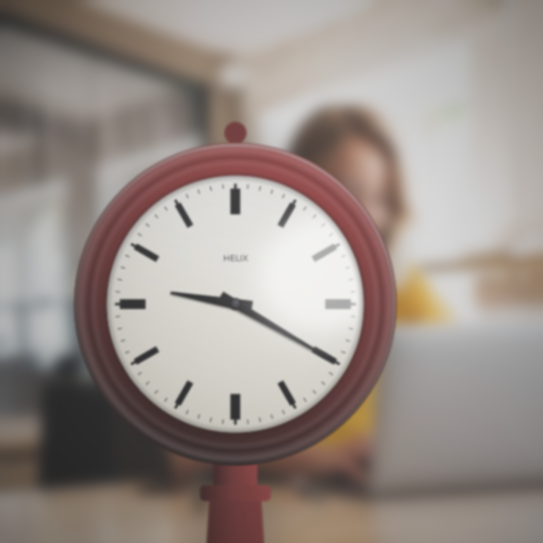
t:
9h20
